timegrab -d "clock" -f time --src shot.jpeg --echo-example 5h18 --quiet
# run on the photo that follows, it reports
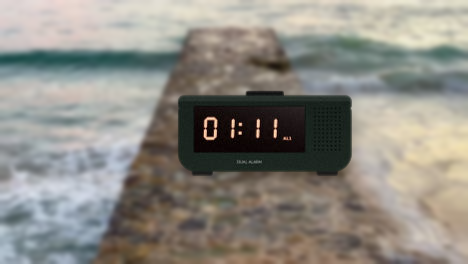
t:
1h11
